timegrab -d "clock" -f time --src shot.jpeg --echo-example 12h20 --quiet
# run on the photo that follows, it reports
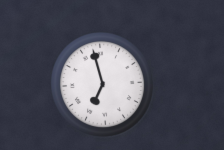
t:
6h58
